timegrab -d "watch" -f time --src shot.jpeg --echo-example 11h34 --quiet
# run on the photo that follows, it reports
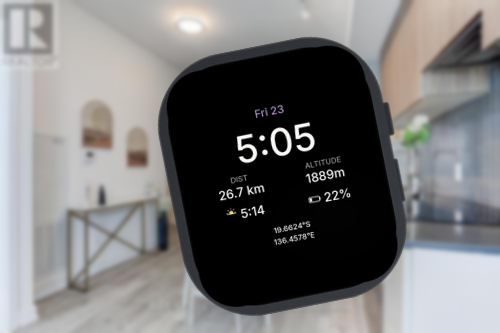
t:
5h05
